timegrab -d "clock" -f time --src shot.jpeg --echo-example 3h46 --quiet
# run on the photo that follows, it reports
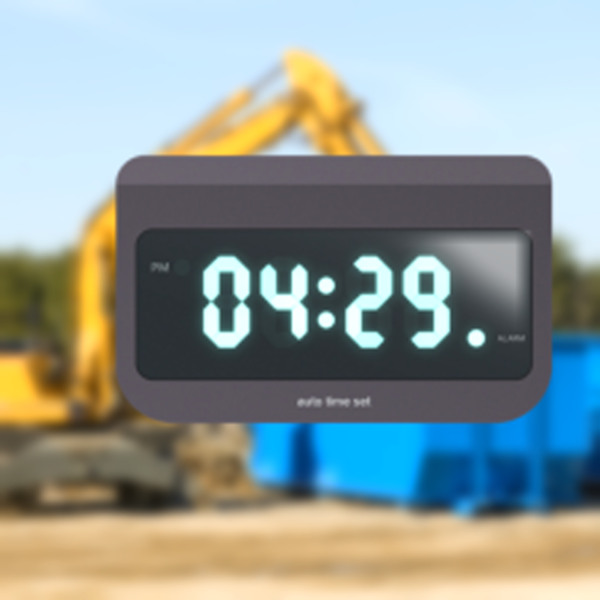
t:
4h29
